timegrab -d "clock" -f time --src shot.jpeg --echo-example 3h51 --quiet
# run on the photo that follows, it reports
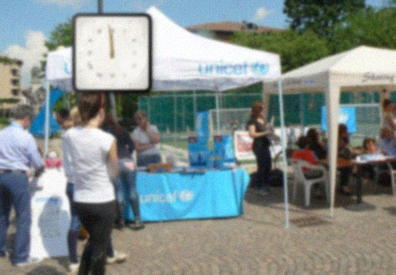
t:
11h59
